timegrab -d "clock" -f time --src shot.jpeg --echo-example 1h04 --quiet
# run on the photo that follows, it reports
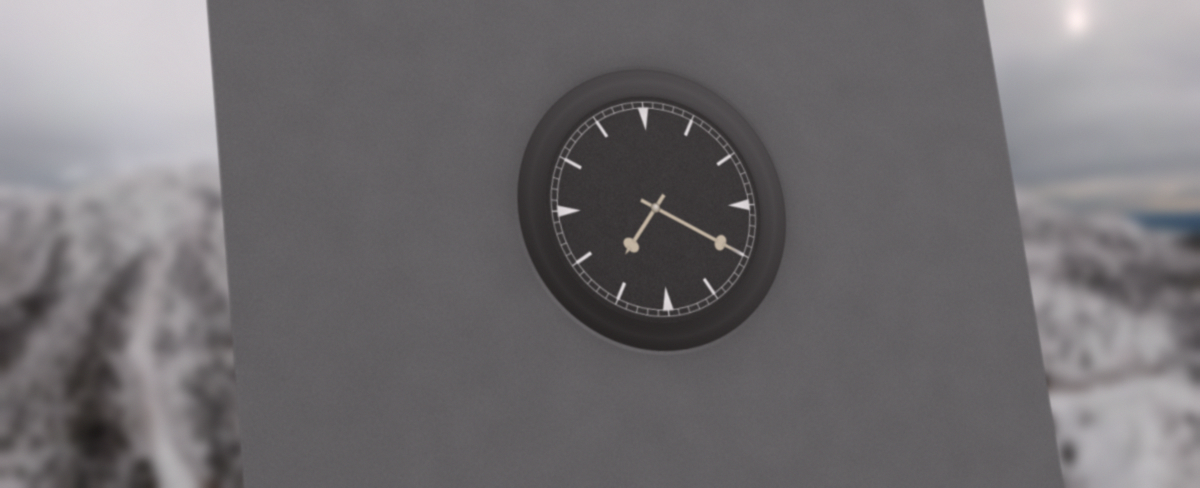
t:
7h20
